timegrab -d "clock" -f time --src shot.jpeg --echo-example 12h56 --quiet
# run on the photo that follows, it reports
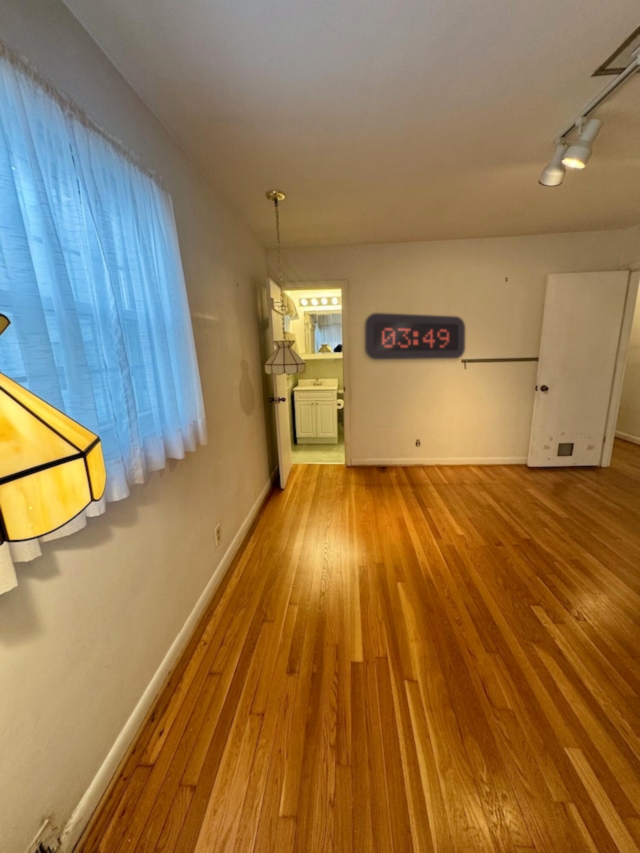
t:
3h49
